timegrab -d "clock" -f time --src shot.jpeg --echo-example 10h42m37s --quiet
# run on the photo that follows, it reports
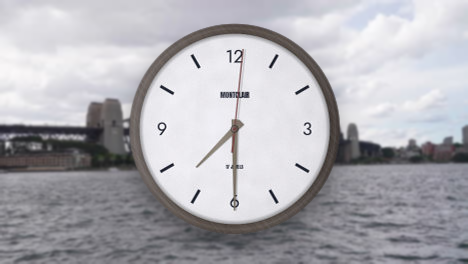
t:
7h30m01s
